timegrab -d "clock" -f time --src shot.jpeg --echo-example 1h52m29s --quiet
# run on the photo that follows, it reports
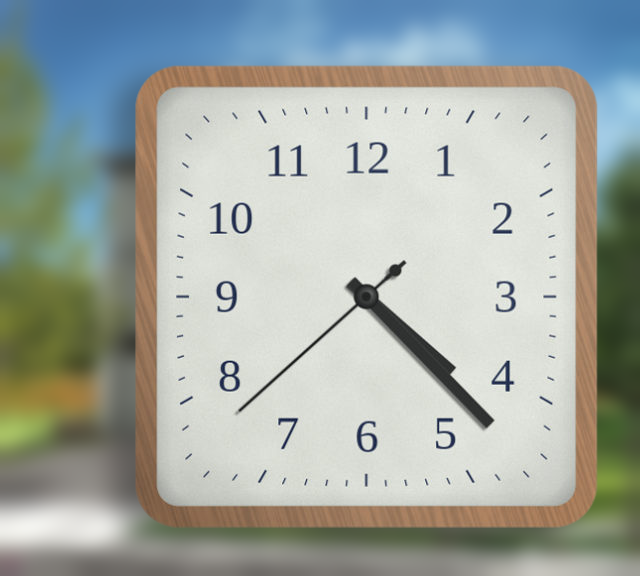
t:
4h22m38s
